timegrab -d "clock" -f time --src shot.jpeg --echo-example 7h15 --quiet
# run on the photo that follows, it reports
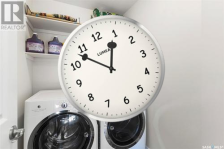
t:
12h53
